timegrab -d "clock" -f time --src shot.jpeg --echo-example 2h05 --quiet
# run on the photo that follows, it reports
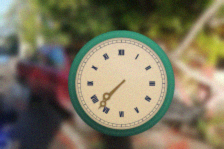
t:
7h37
